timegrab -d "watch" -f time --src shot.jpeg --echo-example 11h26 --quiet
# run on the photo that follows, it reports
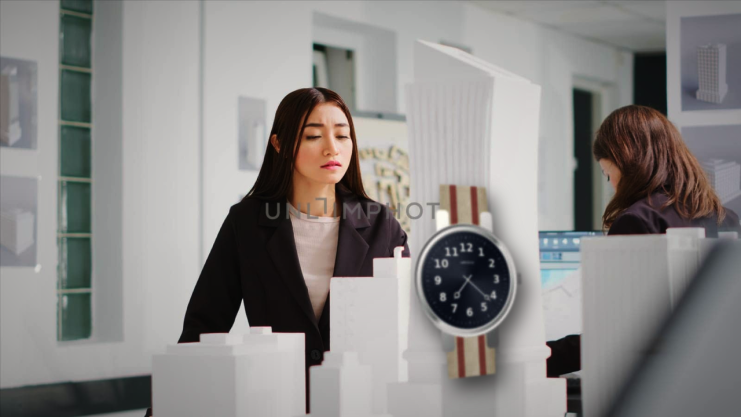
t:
7h22
